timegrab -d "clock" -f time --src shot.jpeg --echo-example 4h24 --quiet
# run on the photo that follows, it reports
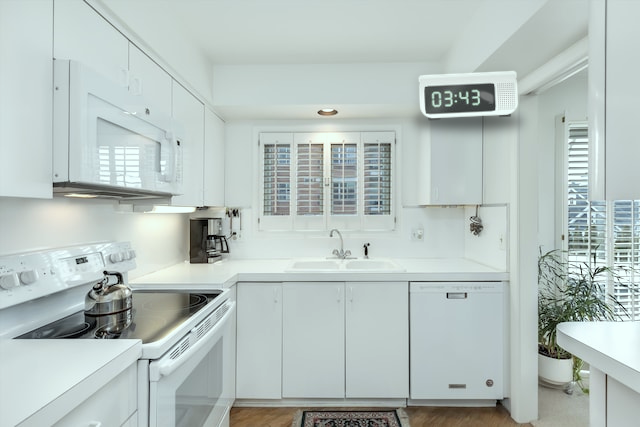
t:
3h43
